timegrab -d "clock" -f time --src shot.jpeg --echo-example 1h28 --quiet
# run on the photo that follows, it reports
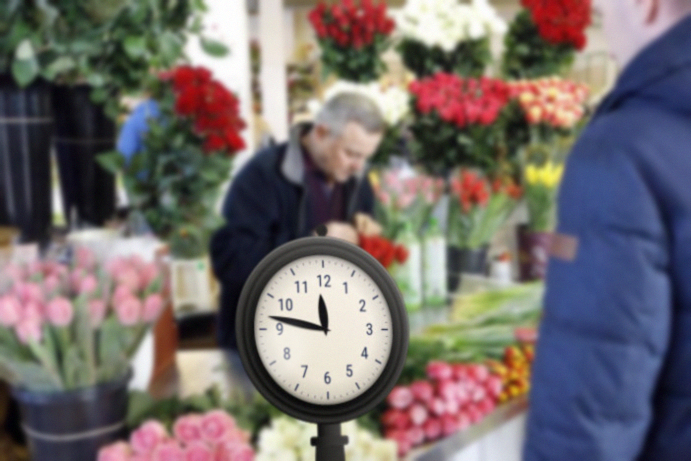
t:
11h47
